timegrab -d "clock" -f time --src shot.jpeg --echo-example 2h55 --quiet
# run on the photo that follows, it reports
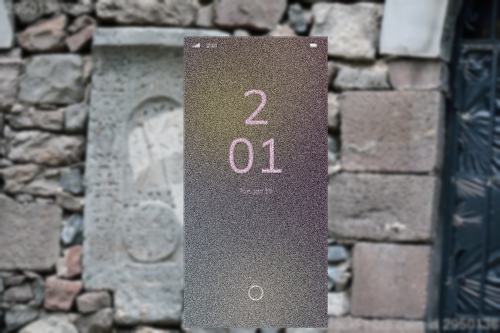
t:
2h01
